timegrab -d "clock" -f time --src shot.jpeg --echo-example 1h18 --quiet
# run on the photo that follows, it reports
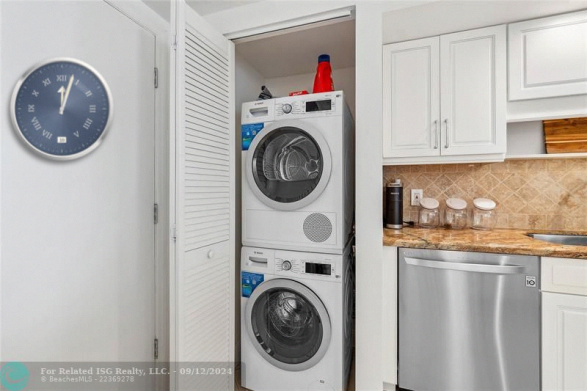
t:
12h03
